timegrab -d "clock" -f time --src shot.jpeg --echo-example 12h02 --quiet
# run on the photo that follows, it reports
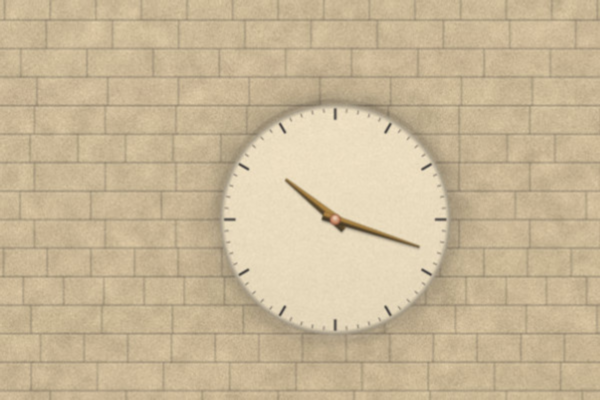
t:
10h18
